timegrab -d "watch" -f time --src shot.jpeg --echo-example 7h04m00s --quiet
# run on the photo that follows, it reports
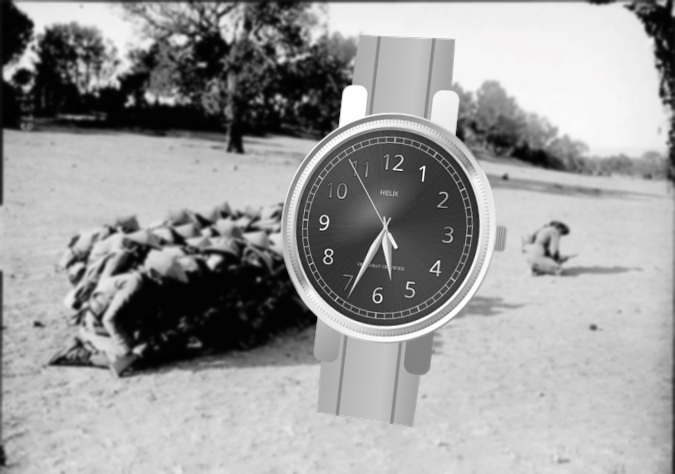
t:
5h33m54s
